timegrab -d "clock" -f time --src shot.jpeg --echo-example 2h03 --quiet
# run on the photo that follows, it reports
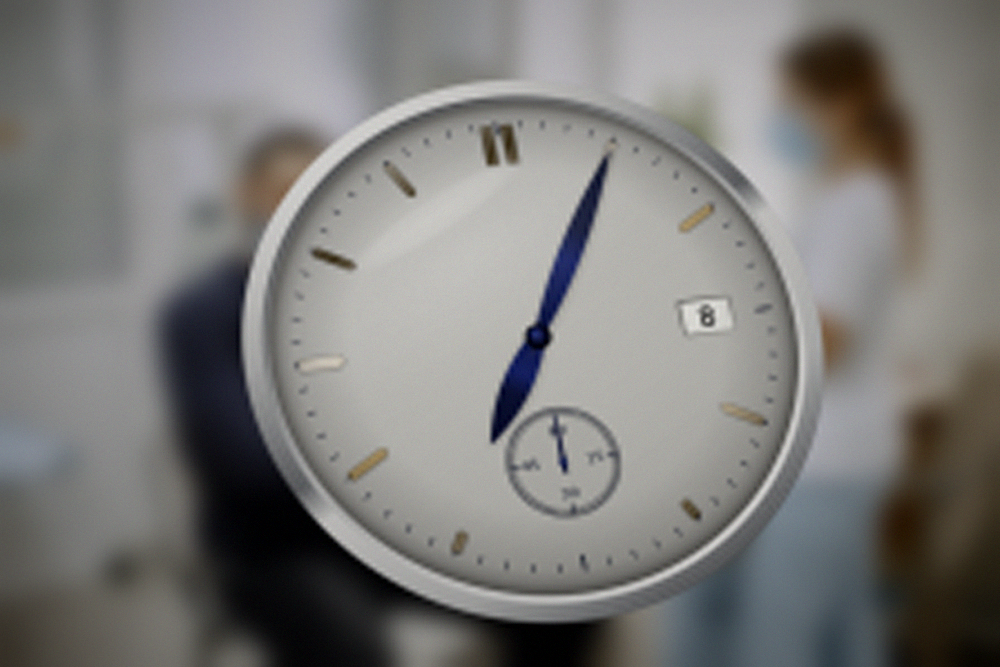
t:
7h05
